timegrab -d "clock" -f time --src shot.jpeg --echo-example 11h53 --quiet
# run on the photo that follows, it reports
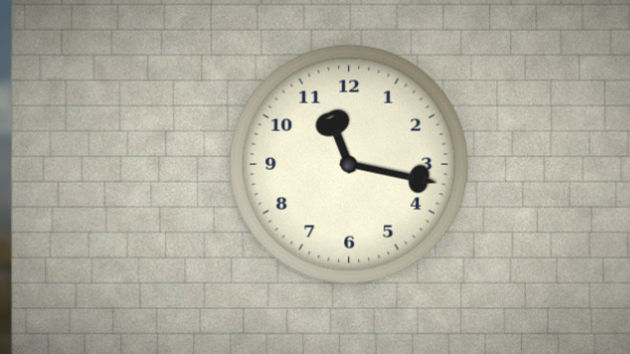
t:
11h17
